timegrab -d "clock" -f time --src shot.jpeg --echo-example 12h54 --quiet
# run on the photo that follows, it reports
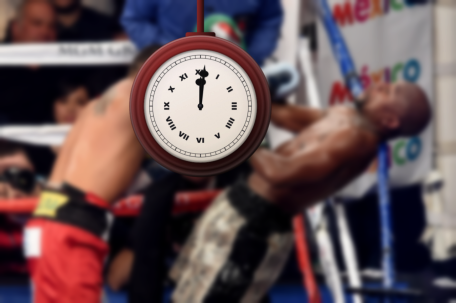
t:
12h01
